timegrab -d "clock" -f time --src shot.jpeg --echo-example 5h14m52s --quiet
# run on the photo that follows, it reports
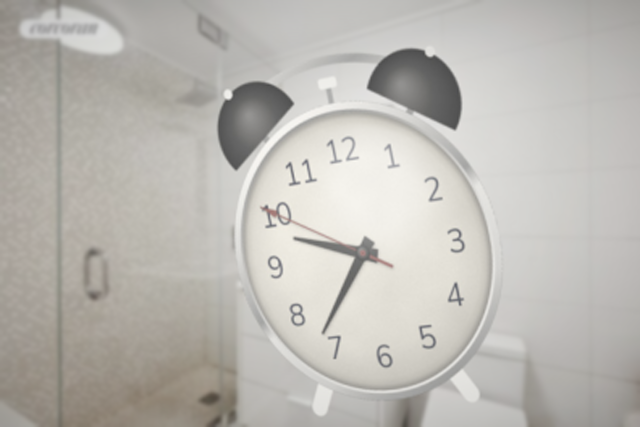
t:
9h36m50s
